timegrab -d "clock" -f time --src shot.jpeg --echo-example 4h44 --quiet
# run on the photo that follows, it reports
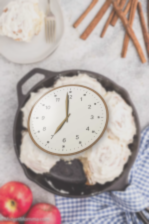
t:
6h59
